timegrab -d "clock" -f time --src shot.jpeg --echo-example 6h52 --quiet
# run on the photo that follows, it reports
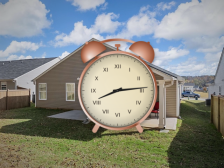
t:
8h14
